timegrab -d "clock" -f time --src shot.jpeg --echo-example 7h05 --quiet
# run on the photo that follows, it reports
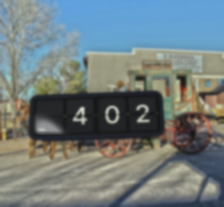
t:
4h02
